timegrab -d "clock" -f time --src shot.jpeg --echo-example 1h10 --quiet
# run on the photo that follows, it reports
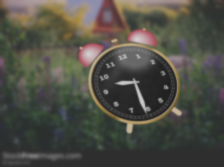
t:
9h31
